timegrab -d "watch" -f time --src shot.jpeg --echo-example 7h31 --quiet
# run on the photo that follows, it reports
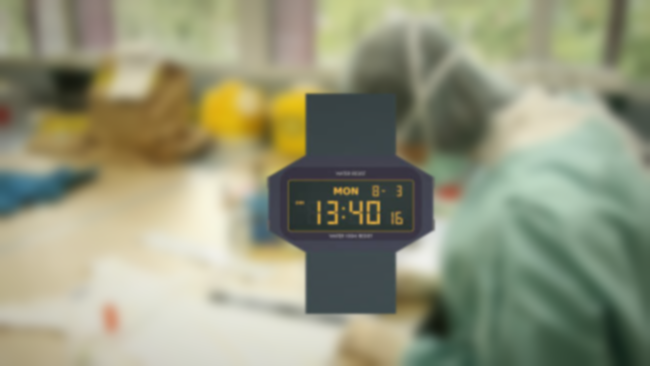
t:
13h40
